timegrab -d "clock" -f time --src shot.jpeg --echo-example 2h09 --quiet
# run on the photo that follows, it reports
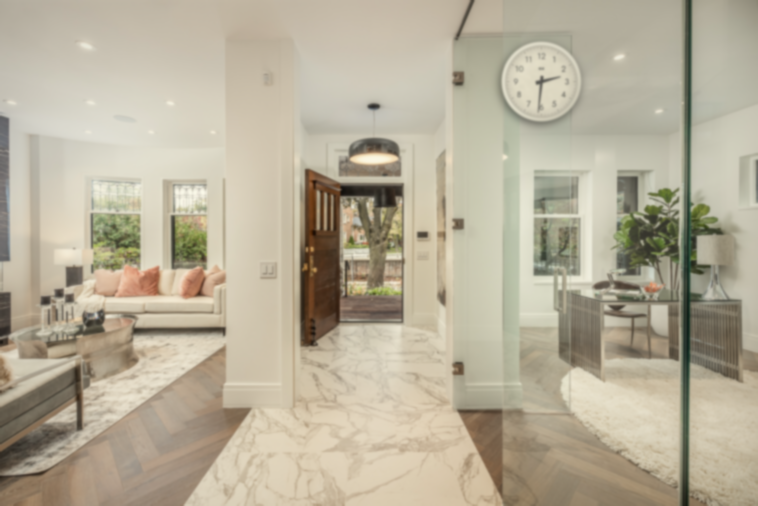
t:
2h31
